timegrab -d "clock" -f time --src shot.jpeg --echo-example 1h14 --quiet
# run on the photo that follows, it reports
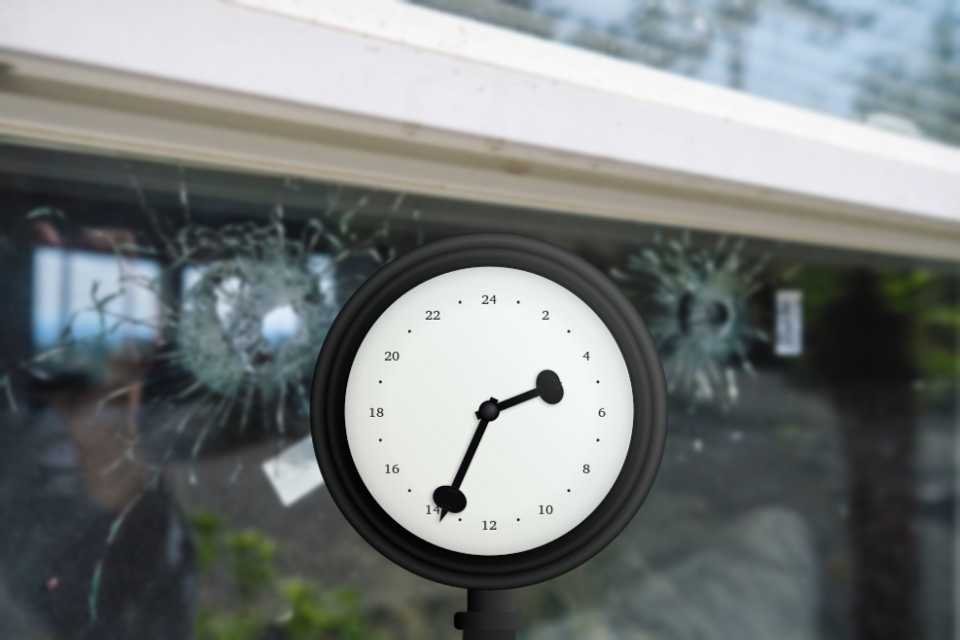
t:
4h34
